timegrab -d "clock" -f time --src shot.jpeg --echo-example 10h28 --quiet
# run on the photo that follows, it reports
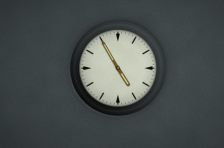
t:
4h55
